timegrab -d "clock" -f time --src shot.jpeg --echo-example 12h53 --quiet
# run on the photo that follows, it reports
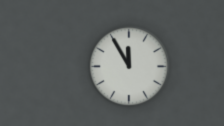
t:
11h55
